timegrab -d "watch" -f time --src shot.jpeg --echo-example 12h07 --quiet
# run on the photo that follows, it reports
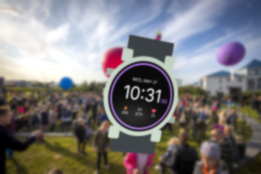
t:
10h31
